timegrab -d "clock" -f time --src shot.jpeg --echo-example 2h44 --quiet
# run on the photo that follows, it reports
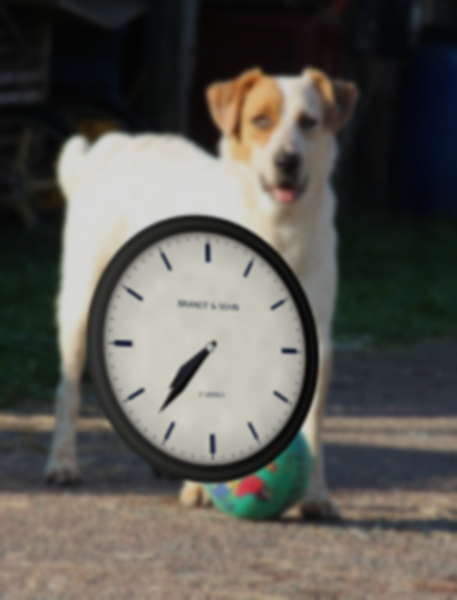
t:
7h37
